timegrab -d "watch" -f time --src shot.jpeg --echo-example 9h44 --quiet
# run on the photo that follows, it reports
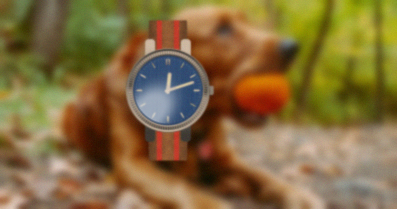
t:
12h12
